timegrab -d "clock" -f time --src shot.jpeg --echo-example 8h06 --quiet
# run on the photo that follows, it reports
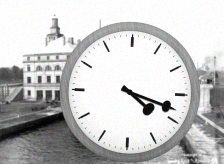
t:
4h18
